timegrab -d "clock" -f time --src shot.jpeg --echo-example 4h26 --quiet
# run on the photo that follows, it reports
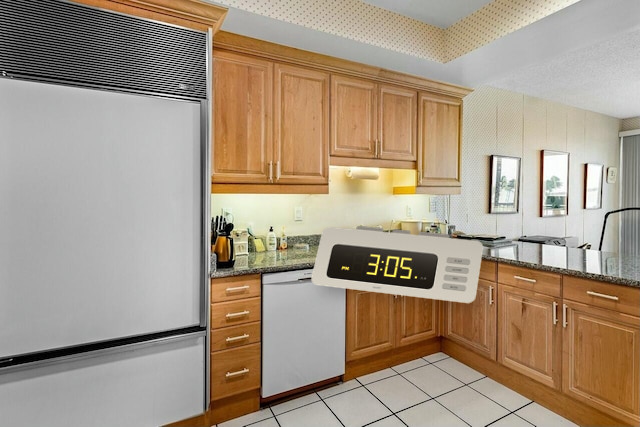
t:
3h05
